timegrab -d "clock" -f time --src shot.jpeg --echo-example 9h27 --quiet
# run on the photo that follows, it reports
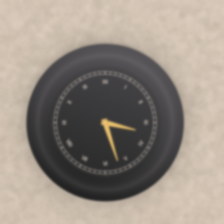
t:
3h27
